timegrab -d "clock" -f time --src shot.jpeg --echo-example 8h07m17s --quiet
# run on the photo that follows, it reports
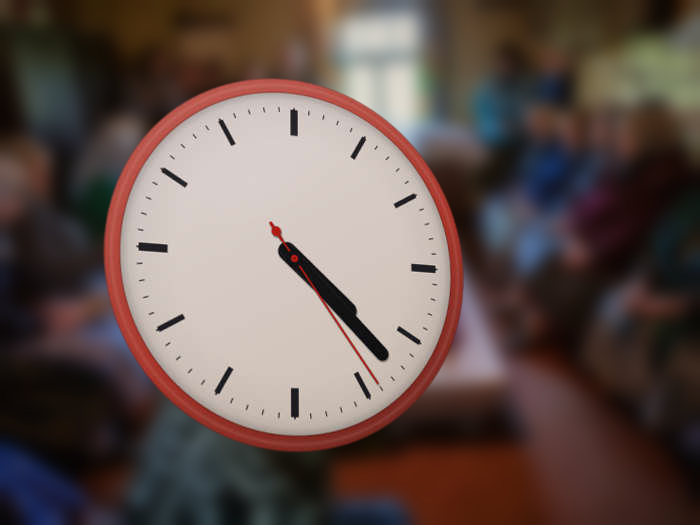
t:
4h22m24s
